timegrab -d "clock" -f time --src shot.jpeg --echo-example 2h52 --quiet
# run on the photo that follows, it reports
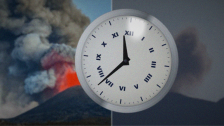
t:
11h37
